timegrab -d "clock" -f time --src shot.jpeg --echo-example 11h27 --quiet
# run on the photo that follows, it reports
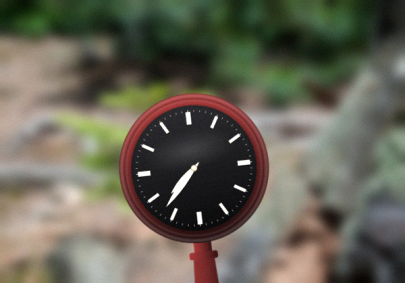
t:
7h37
